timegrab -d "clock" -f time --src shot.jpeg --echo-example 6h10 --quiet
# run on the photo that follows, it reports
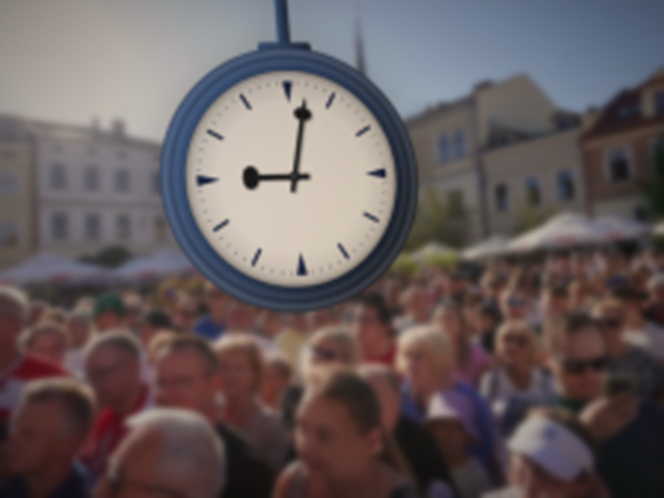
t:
9h02
